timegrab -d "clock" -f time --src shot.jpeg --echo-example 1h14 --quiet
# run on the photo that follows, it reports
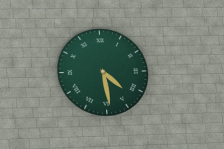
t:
4h29
